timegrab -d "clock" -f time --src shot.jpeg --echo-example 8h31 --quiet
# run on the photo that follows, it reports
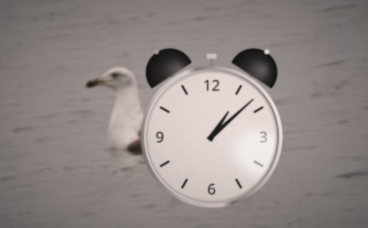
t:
1h08
